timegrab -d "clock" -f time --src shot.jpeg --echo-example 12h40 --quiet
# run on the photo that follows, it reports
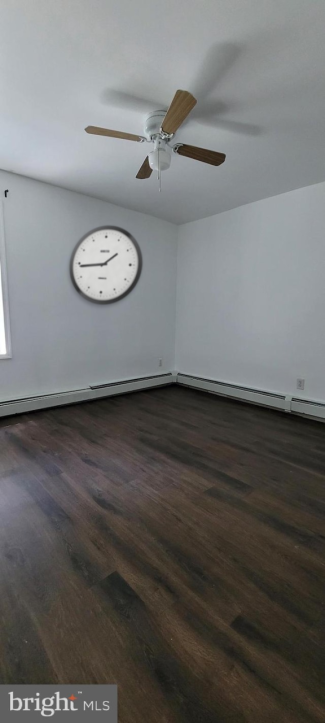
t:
1h44
